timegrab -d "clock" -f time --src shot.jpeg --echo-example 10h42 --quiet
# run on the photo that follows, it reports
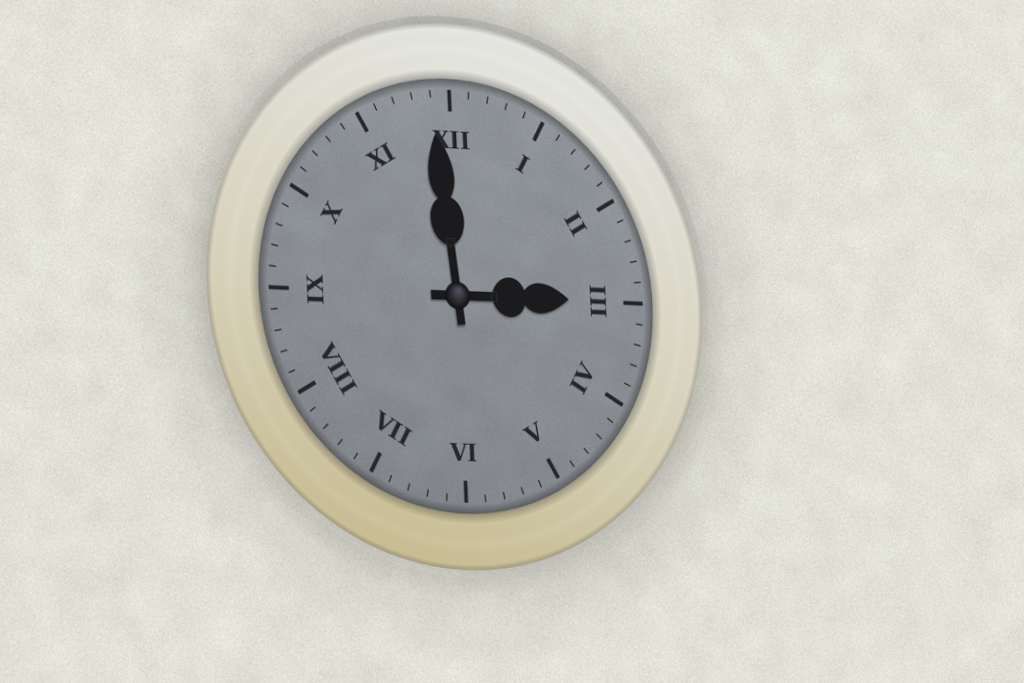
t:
2h59
